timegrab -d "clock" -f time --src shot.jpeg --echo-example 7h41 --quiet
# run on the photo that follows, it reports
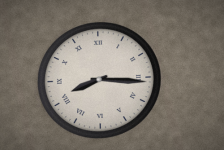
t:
8h16
